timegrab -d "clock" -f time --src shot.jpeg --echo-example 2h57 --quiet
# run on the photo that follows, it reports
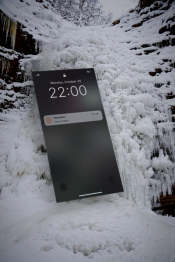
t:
22h00
